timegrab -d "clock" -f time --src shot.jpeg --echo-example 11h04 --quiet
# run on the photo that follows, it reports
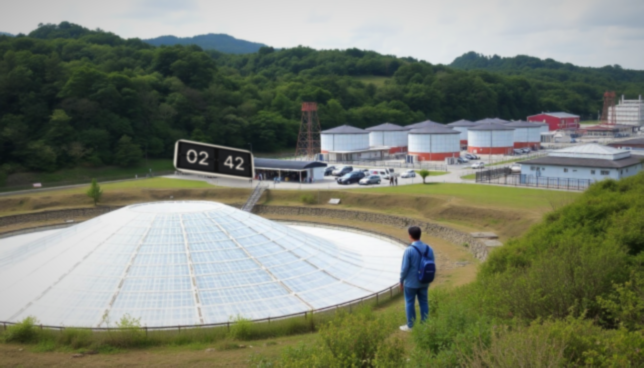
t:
2h42
